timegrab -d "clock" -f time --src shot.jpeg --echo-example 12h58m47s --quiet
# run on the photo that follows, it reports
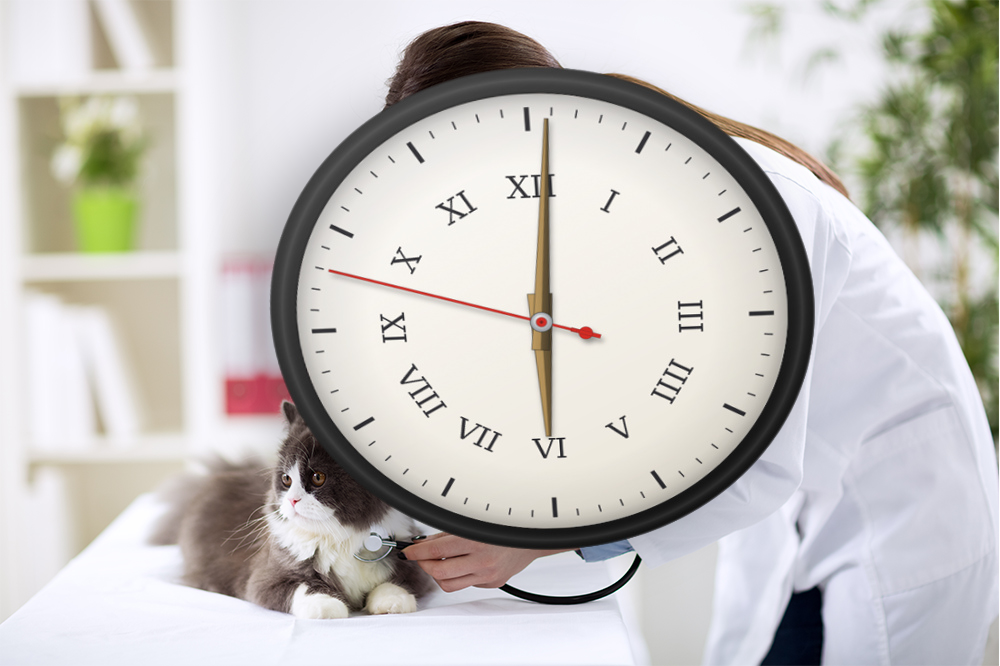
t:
6h00m48s
